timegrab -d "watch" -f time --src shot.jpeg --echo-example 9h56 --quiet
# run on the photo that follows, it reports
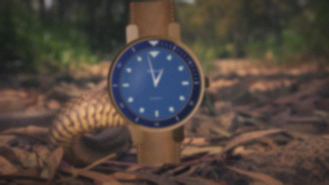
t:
12h58
